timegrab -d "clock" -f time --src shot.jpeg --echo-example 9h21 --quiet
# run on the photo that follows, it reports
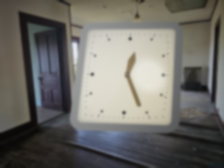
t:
12h26
